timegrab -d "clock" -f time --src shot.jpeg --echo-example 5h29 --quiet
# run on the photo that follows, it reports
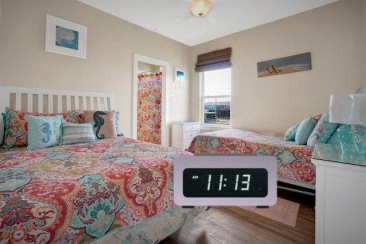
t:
11h13
